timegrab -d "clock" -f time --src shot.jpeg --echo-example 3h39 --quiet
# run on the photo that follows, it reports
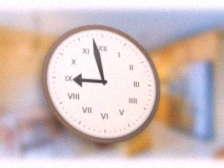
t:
8h58
